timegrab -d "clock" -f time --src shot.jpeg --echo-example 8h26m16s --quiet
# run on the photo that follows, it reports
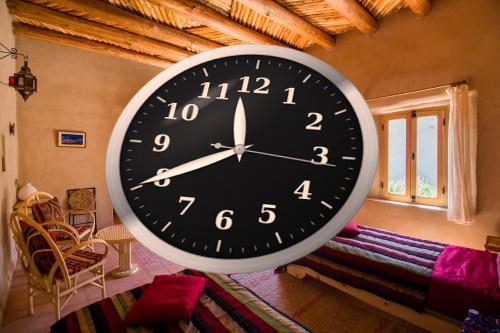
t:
11h40m16s
